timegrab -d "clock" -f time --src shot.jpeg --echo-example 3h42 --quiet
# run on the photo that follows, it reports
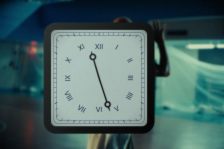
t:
11h27
